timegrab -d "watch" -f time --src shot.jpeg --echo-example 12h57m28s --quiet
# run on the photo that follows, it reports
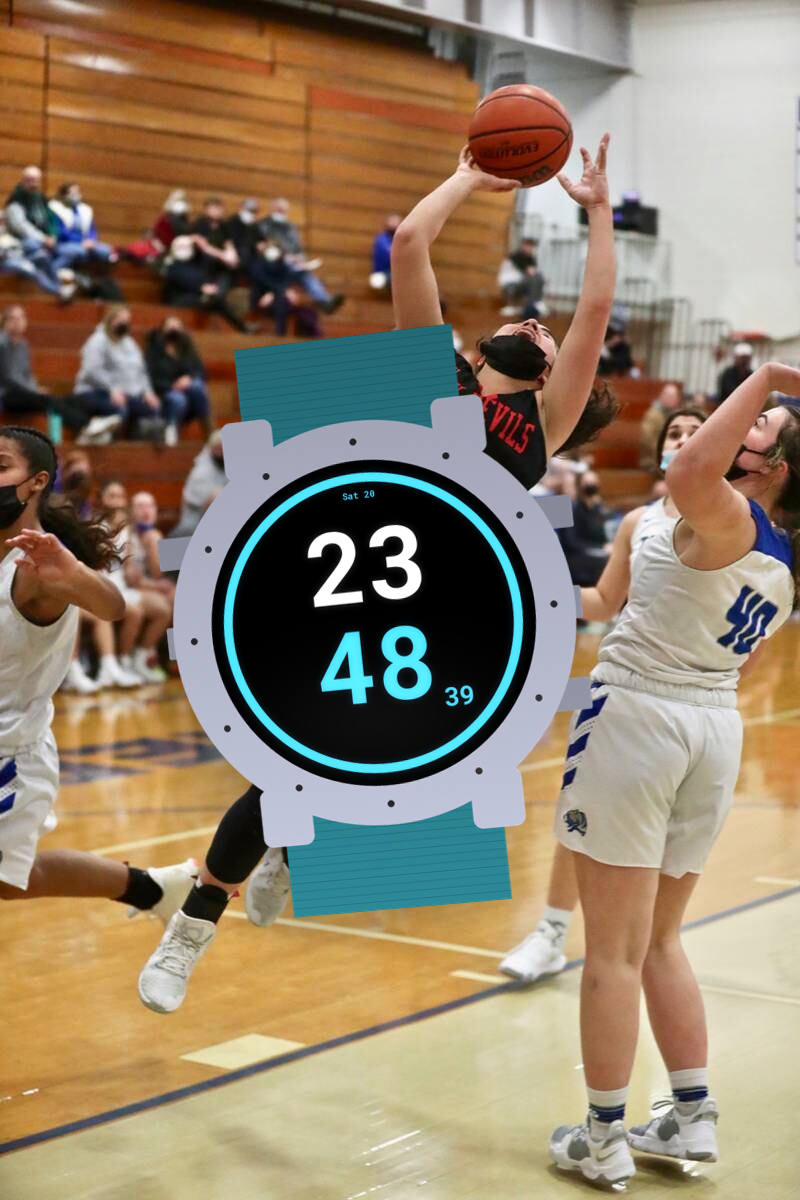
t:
23h48m39s
